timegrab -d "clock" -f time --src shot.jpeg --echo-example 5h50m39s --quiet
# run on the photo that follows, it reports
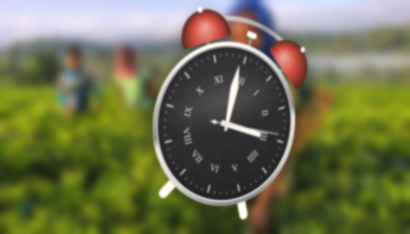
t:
2h59m14s
